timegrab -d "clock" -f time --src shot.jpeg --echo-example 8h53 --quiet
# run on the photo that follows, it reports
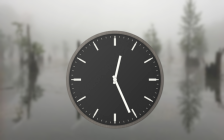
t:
12h26
